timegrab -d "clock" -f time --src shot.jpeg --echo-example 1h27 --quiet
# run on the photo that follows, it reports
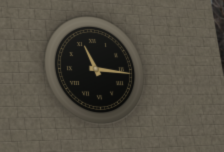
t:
11h16
